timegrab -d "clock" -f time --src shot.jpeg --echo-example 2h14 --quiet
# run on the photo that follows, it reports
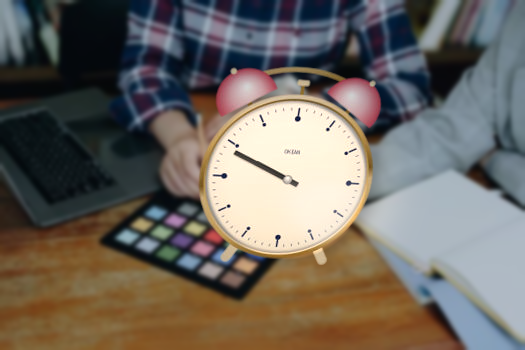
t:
9h49
